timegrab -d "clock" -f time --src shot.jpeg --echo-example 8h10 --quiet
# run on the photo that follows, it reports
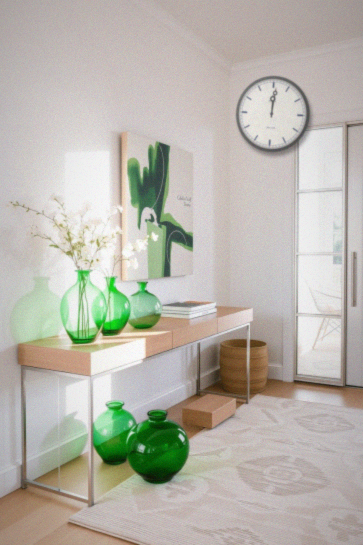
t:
12h01
